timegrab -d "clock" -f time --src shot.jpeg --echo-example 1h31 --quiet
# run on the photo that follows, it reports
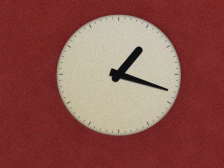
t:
1h18
